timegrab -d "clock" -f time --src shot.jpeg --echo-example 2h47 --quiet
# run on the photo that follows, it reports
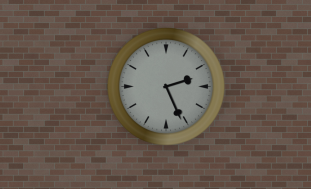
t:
2h26
